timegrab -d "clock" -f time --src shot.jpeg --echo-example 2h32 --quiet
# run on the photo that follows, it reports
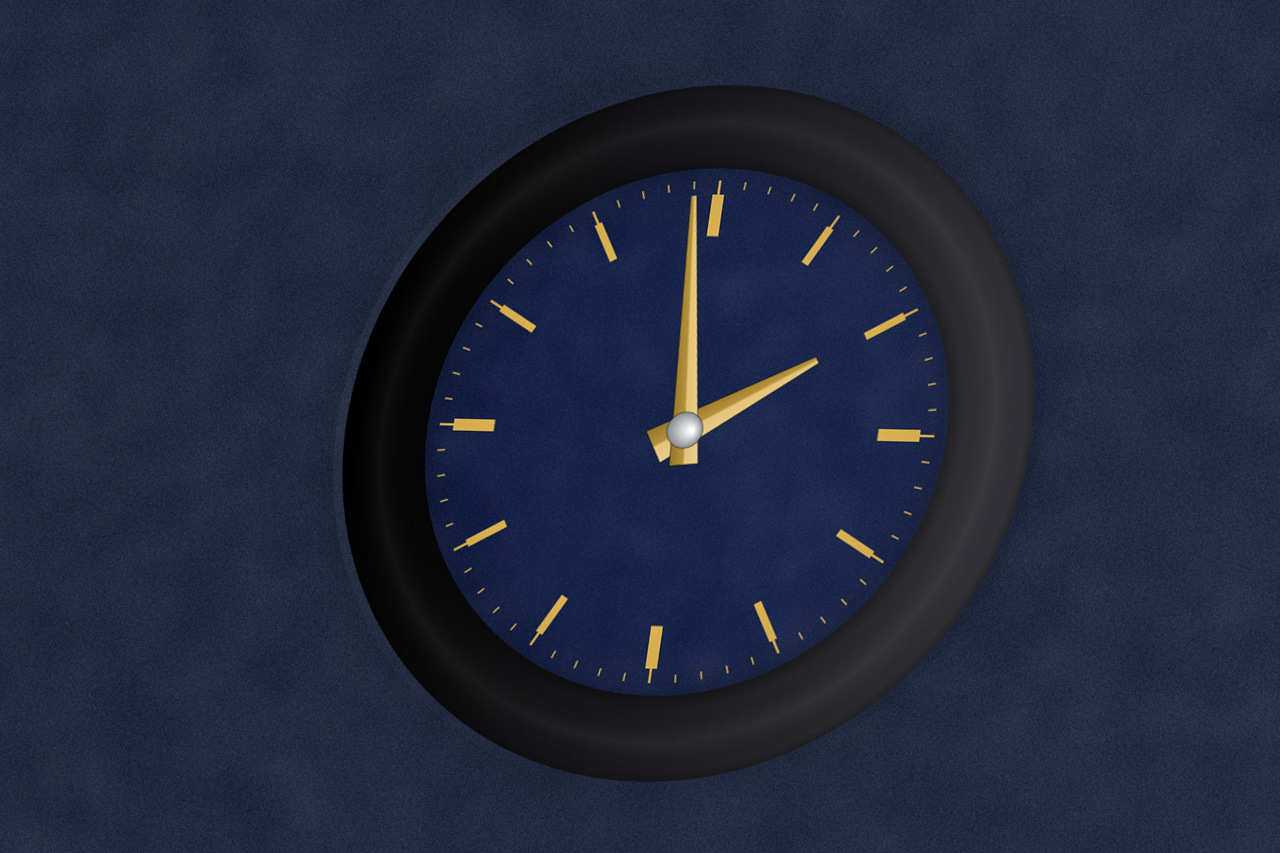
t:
1h59
